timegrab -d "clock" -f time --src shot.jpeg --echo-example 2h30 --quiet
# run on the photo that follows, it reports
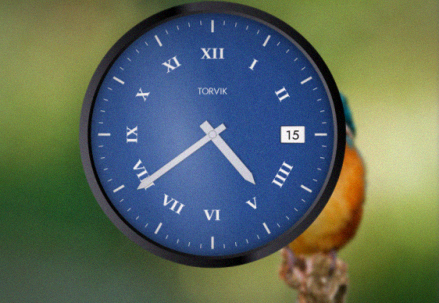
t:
4h39
